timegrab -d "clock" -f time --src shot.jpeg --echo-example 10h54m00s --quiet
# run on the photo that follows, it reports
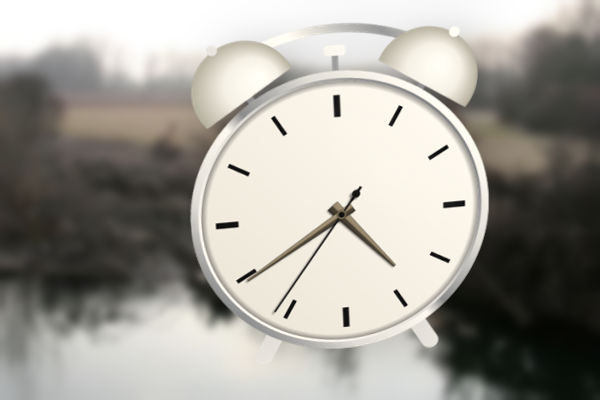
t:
4h39m36s
